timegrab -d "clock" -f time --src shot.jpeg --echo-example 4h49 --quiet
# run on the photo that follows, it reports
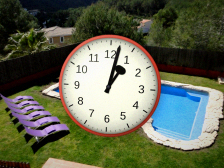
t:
1h02
